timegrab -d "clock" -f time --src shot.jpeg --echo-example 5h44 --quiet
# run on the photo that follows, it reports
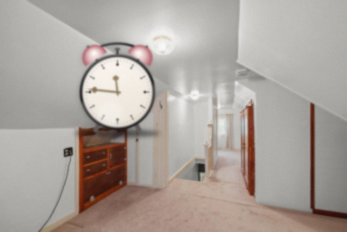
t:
11h46
